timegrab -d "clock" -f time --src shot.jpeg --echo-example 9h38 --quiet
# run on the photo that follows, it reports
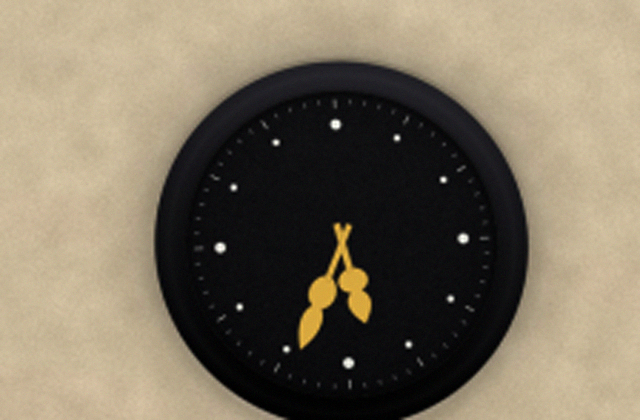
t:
5h34
